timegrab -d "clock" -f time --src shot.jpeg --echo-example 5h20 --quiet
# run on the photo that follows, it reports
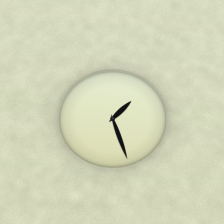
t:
1h27
